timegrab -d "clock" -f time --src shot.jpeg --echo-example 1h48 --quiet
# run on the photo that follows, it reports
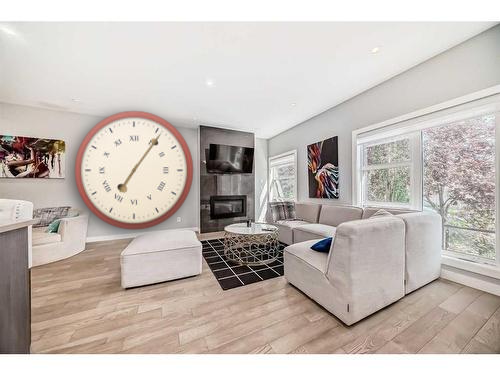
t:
7h06
